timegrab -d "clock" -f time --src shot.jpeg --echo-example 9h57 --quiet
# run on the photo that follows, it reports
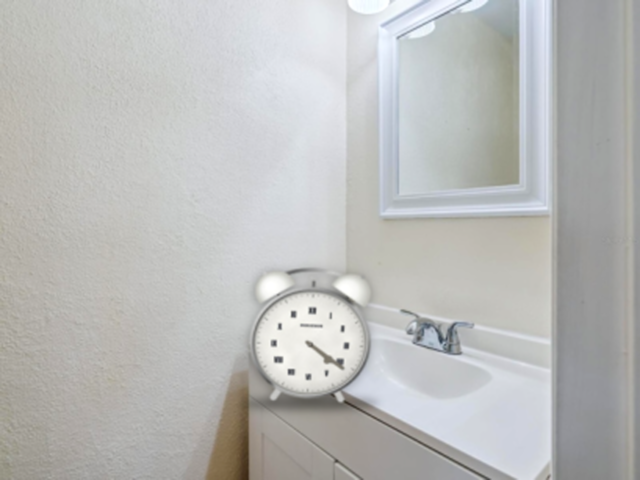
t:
4h21
